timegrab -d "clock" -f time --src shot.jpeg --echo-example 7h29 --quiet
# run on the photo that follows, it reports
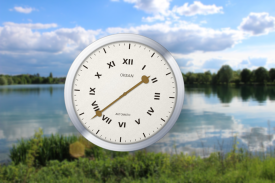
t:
1h38
